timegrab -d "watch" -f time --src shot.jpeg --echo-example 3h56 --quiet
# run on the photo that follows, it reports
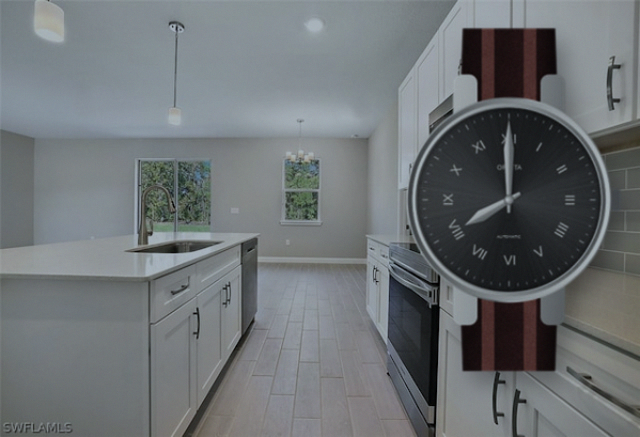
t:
8h00
